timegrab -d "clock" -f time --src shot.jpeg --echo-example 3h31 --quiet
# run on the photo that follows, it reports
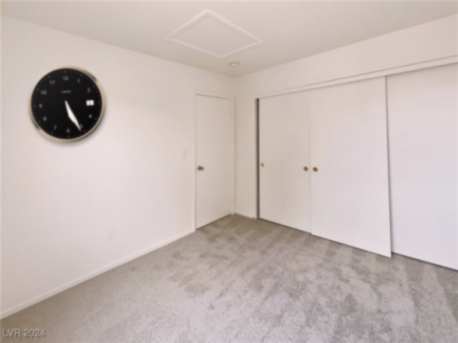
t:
5h26
